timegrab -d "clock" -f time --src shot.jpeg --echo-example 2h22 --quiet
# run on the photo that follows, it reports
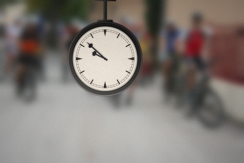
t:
9h52
